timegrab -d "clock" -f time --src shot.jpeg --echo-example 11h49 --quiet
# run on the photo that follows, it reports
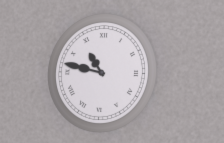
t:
10h47
